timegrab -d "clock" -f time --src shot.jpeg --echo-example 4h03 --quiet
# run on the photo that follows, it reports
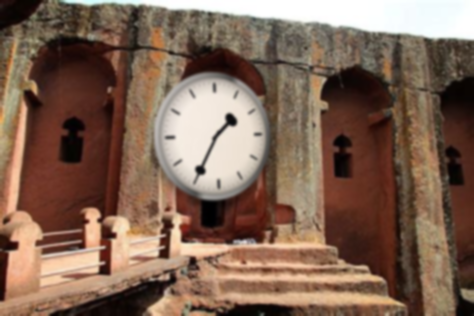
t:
1h35
